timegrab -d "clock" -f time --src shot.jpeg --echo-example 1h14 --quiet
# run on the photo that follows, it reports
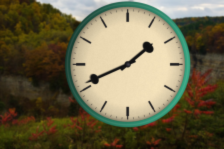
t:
1h41
